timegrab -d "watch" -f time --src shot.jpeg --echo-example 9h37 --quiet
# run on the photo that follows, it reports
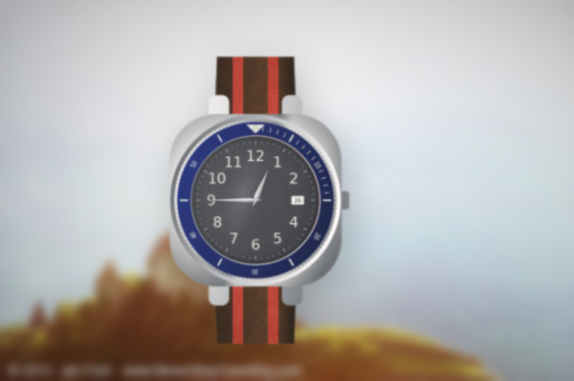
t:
12h45
